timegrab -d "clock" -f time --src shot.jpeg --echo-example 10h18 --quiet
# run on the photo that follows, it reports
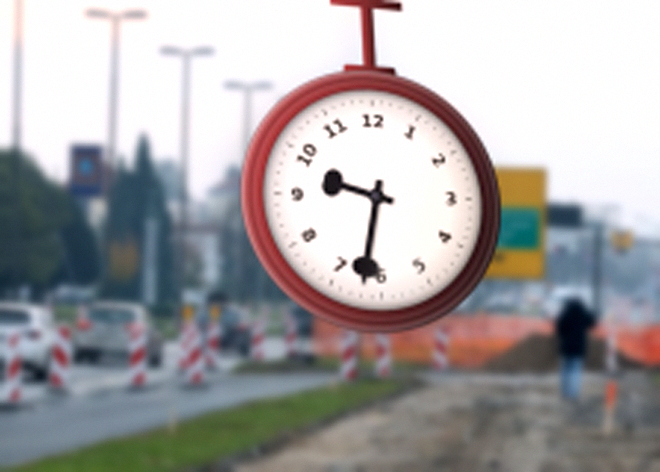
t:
9h32
